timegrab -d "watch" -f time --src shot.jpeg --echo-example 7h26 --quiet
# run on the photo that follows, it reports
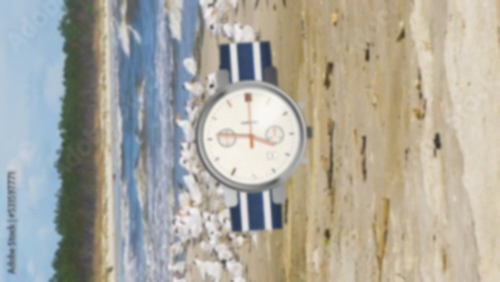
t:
3h46
